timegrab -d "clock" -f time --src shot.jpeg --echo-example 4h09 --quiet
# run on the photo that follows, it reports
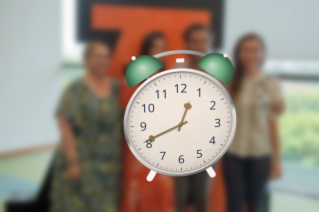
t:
12h41
